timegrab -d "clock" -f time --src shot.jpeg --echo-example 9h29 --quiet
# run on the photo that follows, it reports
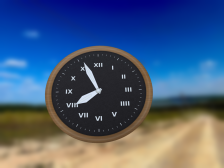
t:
7h56
